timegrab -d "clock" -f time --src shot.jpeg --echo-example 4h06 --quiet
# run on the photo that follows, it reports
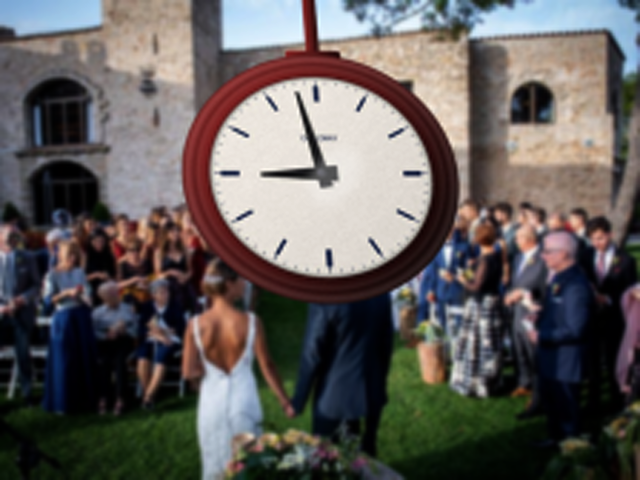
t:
8h58
